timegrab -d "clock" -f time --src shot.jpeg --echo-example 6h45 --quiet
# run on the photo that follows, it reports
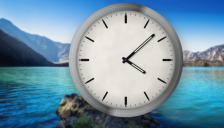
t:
4h08
